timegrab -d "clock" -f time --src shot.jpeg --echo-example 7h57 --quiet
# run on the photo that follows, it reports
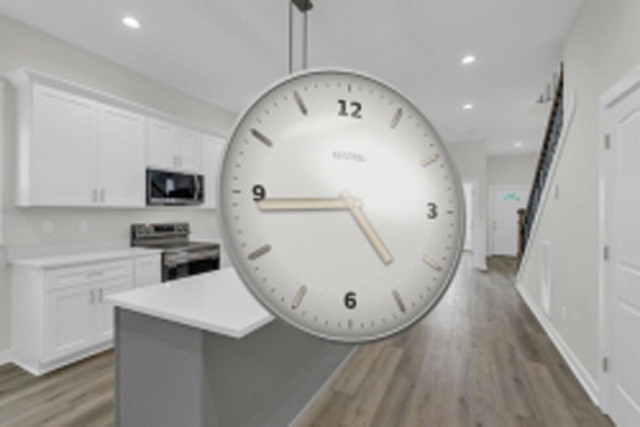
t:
4h44
